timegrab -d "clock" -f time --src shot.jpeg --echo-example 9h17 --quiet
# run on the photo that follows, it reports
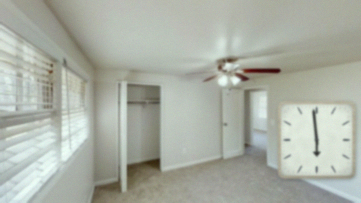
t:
5h59
